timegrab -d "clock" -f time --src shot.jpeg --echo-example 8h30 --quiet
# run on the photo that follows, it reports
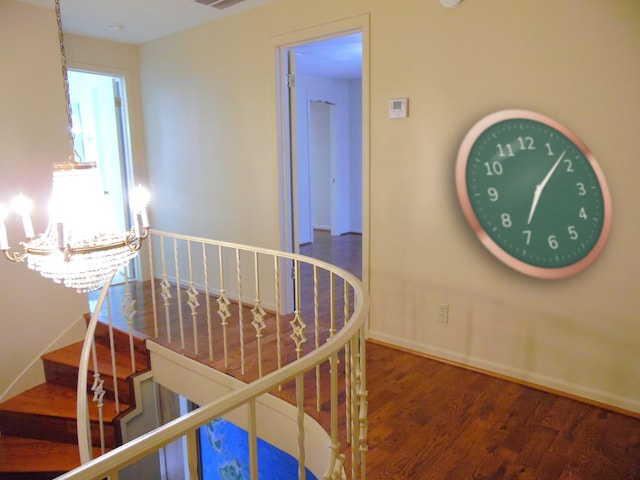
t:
7h08
